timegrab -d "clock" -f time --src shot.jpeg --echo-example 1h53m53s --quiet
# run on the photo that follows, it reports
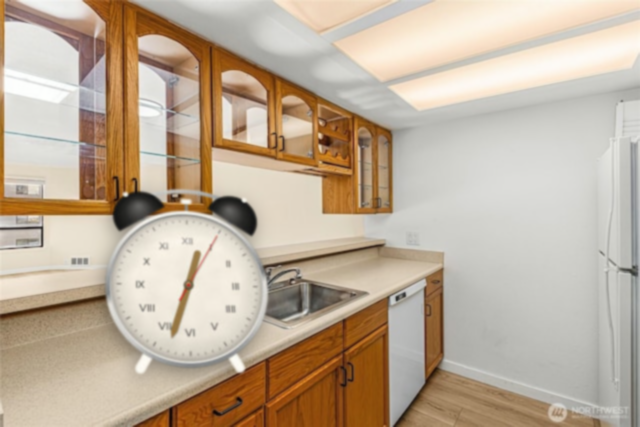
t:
12h33m05s
